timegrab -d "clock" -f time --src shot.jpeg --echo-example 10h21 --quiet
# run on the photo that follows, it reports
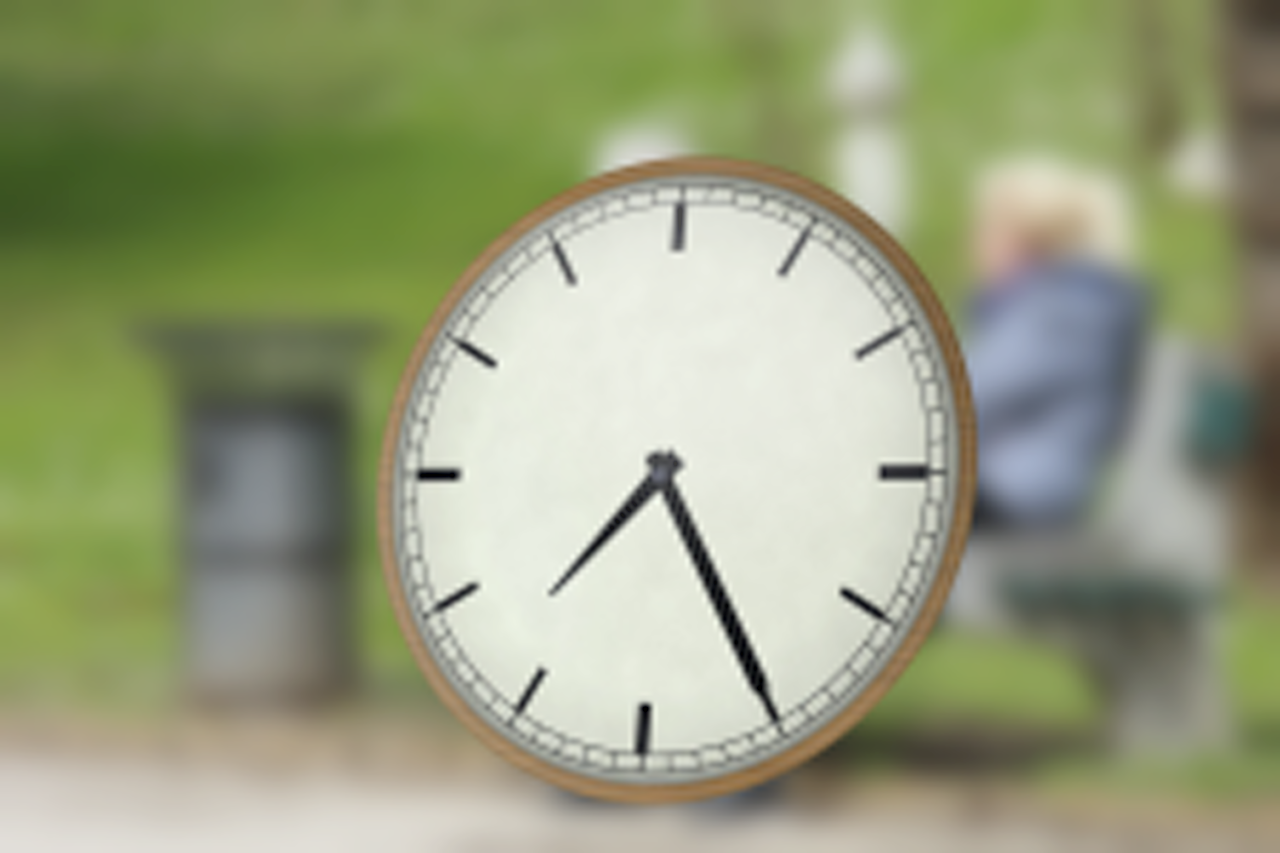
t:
7h25
